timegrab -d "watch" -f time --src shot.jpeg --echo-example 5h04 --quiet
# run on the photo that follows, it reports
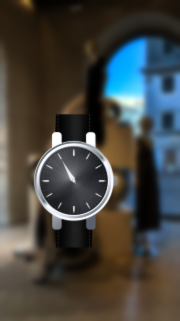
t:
10h55
